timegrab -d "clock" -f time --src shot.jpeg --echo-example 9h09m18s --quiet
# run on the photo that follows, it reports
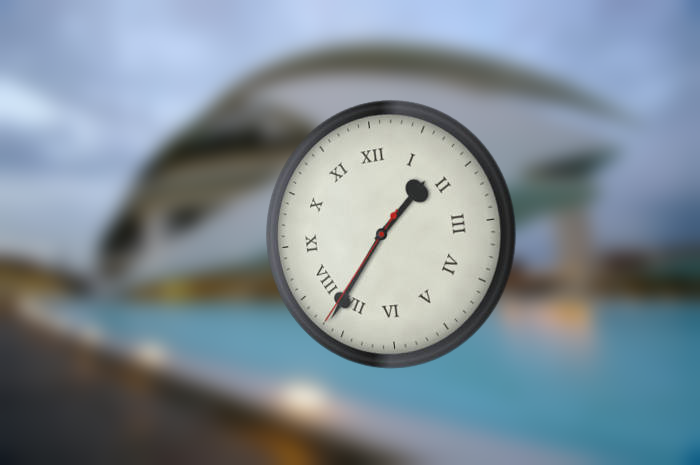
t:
1h36m37s
